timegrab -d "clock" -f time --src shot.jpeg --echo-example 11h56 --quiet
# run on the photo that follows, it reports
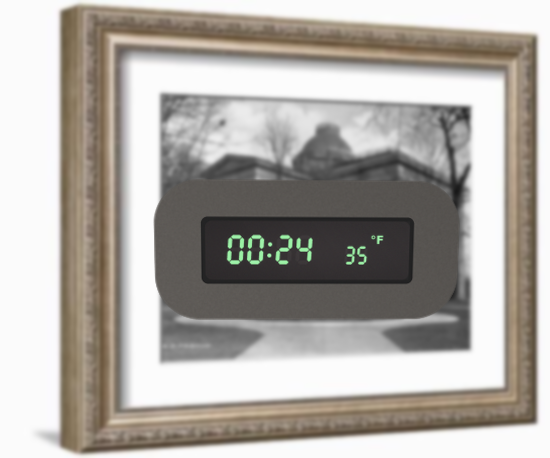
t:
0h24
